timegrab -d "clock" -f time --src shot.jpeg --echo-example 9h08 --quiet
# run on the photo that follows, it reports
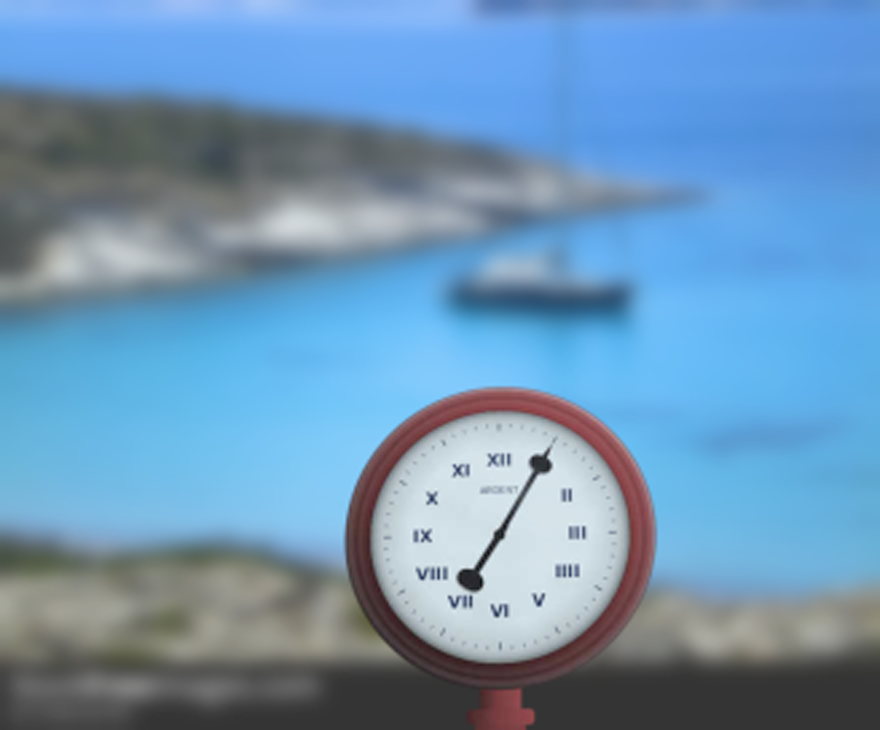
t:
7h05
